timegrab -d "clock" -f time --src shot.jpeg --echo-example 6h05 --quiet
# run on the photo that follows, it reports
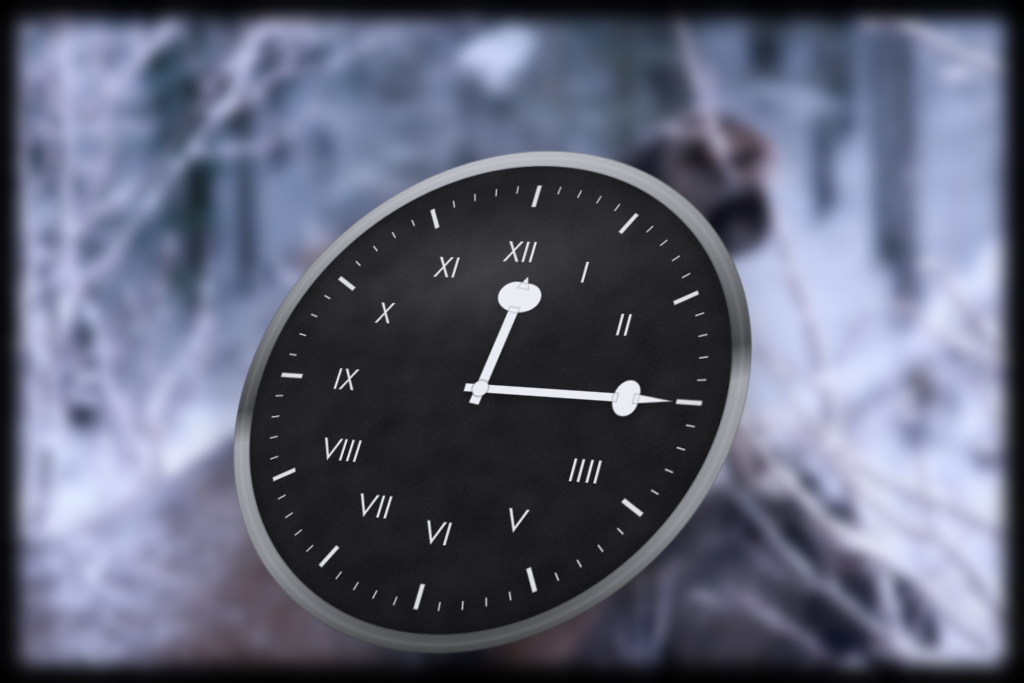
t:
12h15
